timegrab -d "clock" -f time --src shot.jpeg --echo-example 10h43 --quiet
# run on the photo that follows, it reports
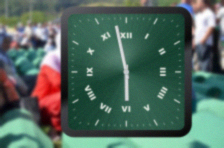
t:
5h58
